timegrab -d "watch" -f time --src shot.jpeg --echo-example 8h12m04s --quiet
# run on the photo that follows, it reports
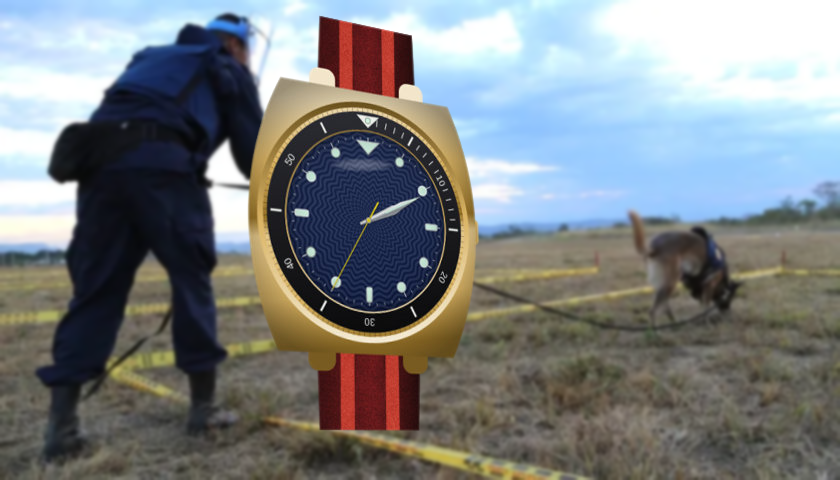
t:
2h10m35s
